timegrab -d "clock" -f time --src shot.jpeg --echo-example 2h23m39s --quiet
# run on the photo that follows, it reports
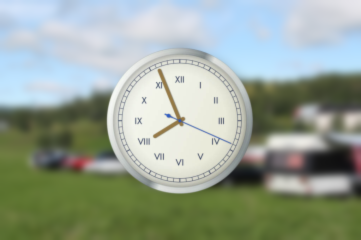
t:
7h56m19s
